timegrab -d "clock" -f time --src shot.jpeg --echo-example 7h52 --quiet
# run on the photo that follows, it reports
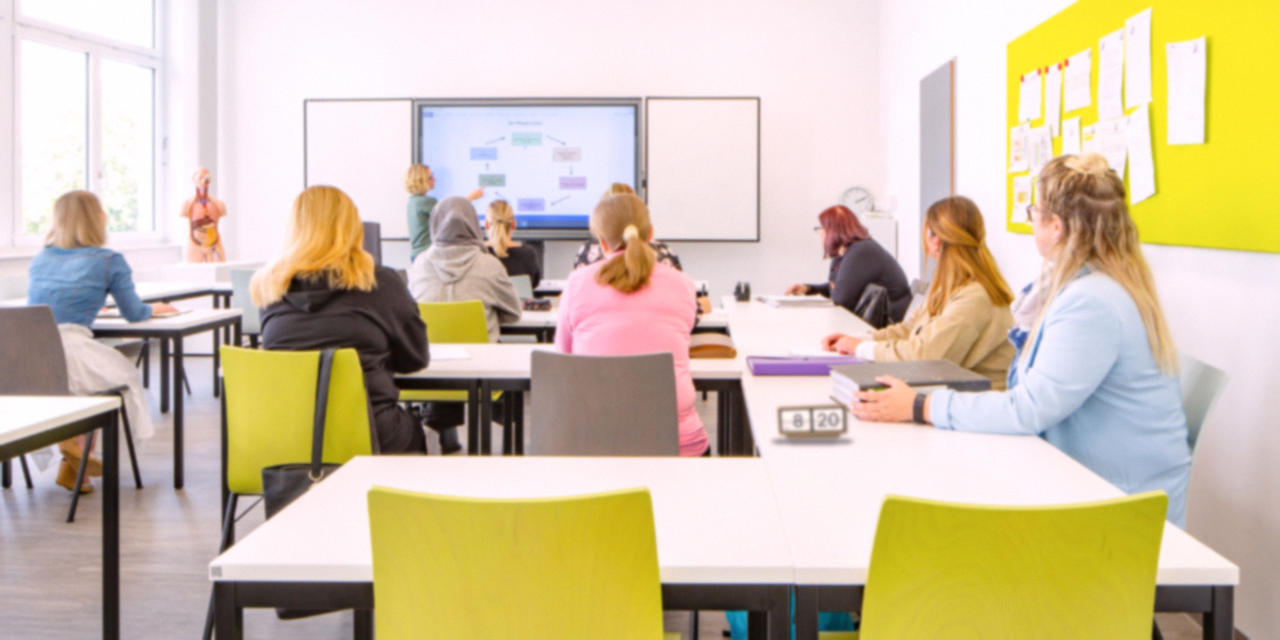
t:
8h20
